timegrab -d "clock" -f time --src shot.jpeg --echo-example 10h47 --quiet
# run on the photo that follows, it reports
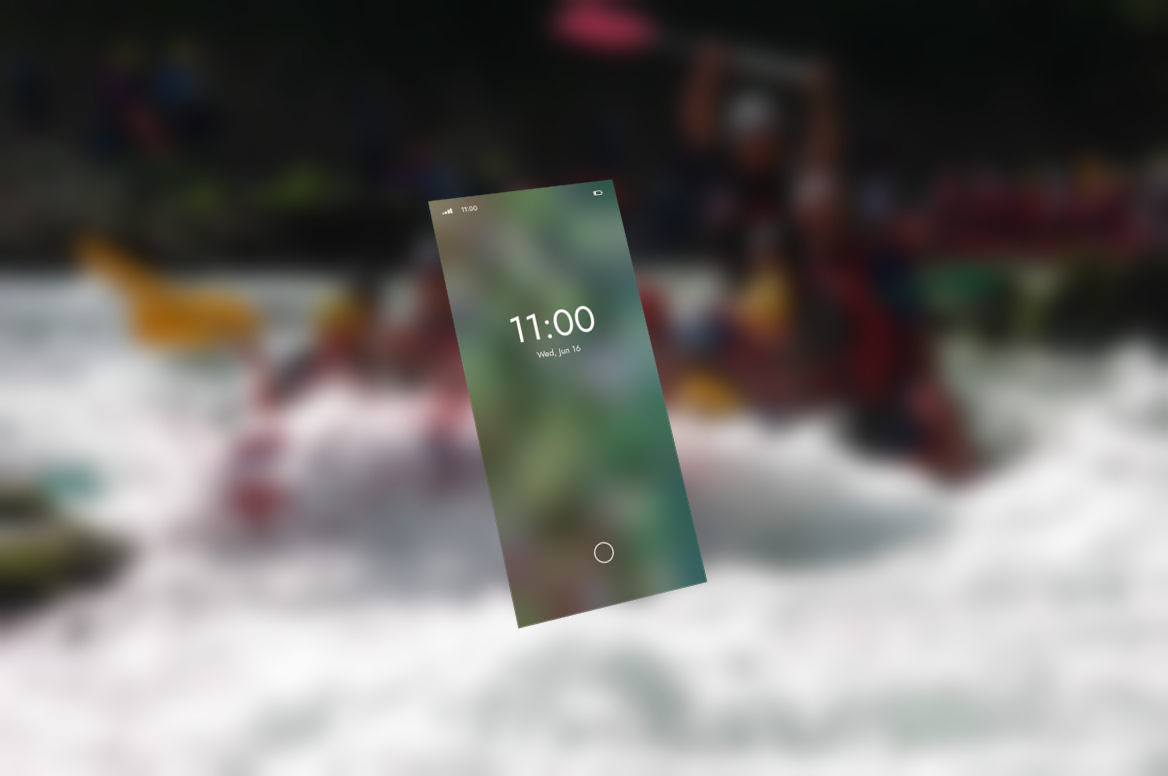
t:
11h00
